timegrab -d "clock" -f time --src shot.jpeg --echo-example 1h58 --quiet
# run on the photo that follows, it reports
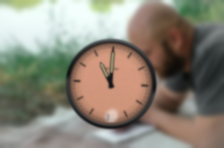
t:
11h00
